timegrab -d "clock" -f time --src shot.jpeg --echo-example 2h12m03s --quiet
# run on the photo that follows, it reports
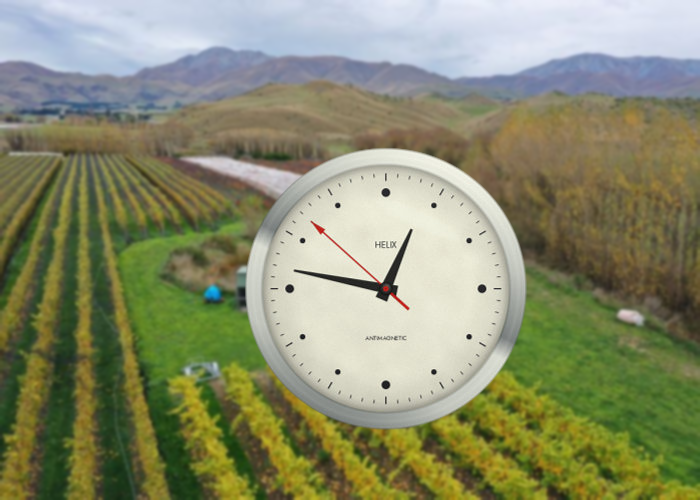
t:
12h46m52s
